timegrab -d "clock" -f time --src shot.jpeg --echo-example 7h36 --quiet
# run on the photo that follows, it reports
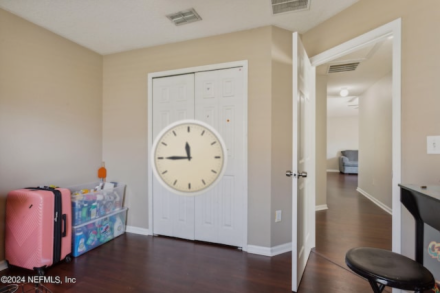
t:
11h45
